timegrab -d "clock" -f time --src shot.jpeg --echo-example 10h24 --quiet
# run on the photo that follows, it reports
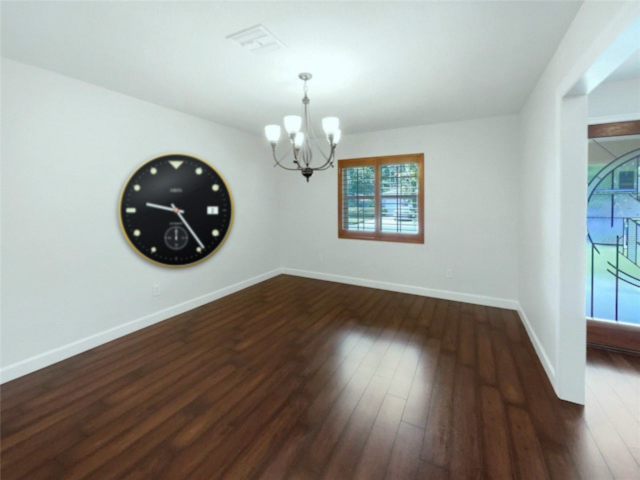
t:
9h24
